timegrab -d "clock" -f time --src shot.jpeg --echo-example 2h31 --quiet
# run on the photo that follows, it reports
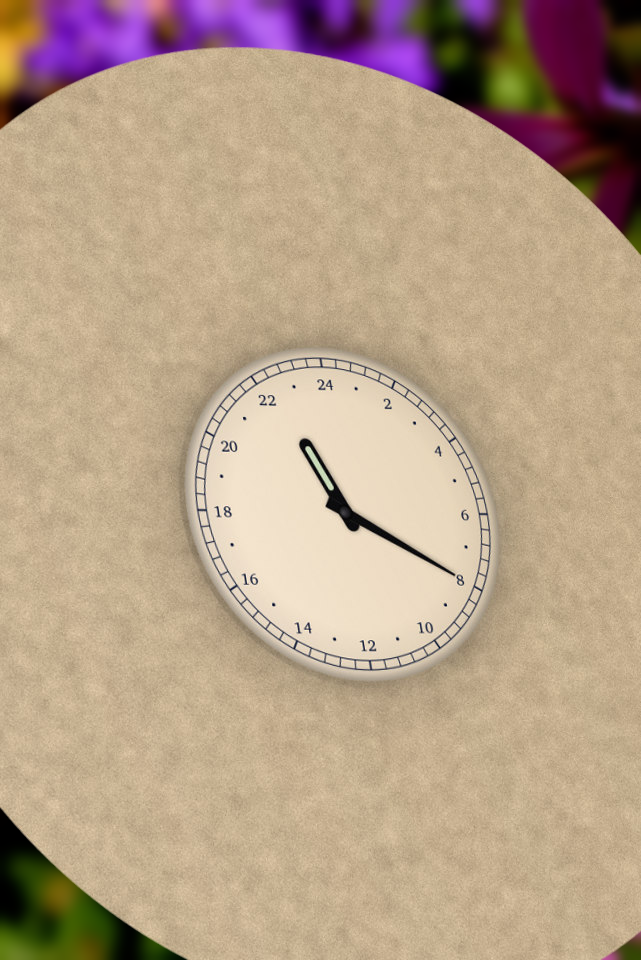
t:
22h20
